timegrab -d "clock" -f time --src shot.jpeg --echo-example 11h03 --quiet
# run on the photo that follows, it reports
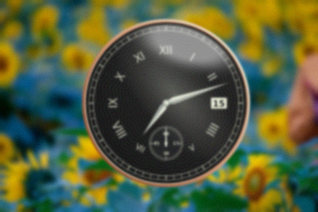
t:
7h12
